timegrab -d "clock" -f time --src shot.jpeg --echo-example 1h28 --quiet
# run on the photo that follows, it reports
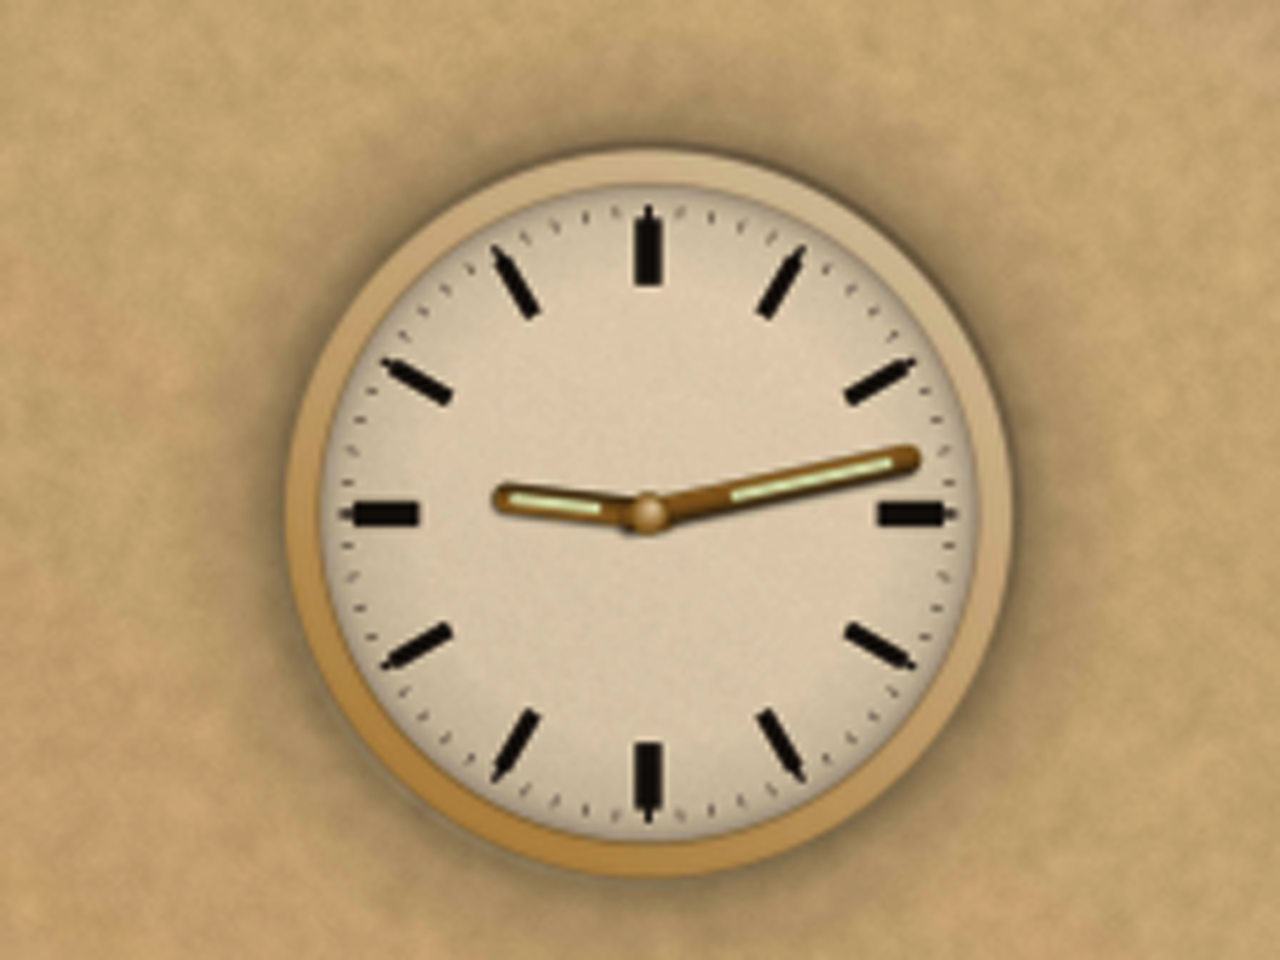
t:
9h13
